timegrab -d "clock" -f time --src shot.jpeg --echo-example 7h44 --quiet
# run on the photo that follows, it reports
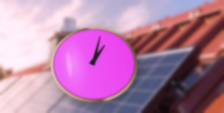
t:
1h02
